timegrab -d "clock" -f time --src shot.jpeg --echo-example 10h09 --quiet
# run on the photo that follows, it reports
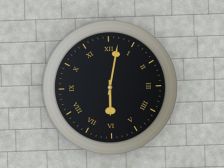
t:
6h02
